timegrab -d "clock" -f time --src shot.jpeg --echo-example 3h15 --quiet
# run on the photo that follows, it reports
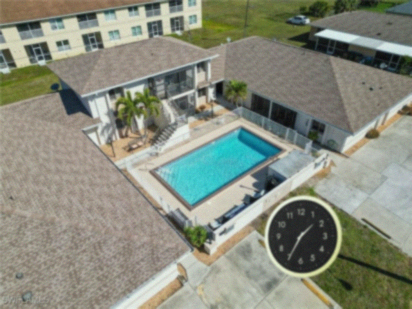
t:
1h35
